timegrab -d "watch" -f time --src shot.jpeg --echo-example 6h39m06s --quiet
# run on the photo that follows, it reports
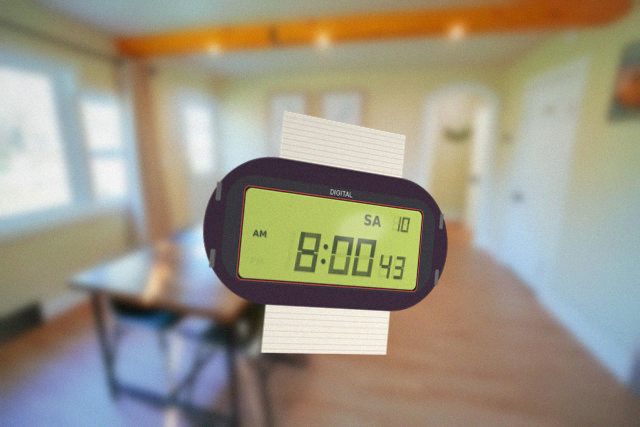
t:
8h00m43s
